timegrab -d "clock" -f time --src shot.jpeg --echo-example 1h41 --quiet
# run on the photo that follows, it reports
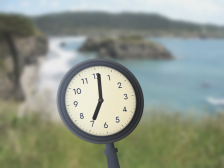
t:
7h01
